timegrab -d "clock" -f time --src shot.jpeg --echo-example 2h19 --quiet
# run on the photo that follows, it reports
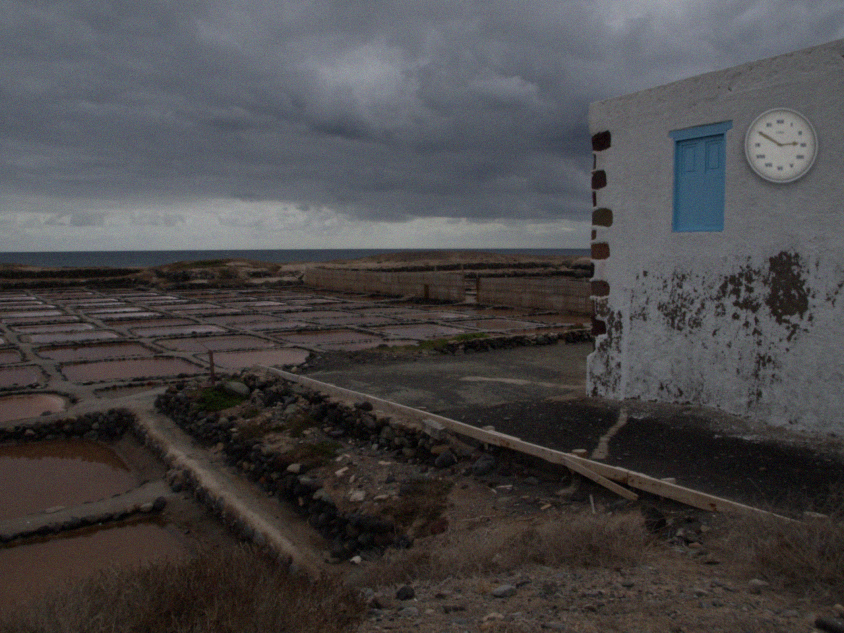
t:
2h50
